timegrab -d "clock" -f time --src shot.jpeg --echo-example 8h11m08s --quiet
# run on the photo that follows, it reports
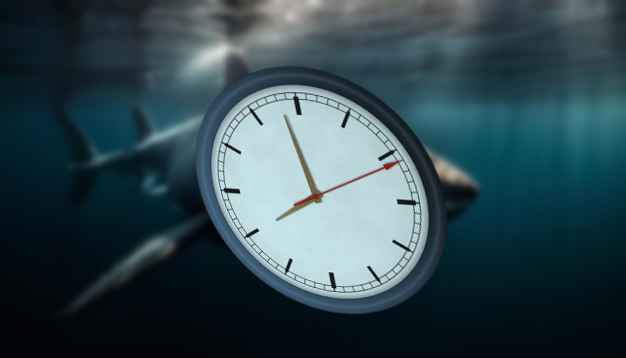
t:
7h58m11s
